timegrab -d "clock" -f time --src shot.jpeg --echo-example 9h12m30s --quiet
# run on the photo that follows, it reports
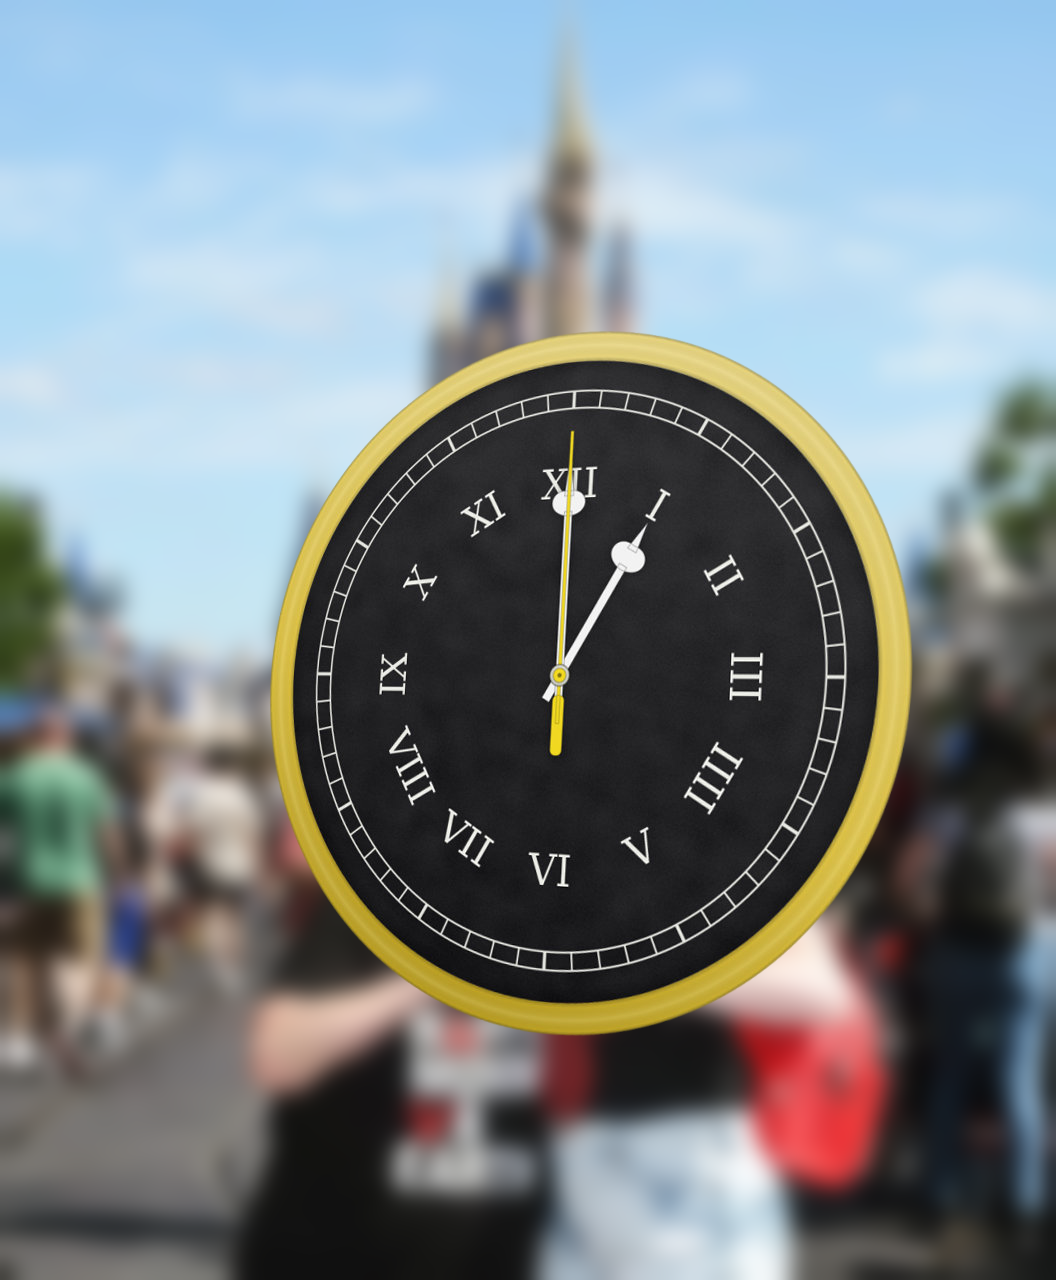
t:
1h00m00s
